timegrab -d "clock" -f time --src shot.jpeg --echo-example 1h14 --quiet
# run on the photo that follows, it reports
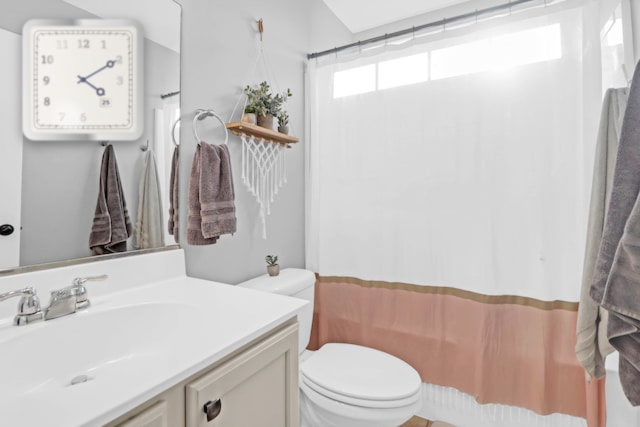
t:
4h10
